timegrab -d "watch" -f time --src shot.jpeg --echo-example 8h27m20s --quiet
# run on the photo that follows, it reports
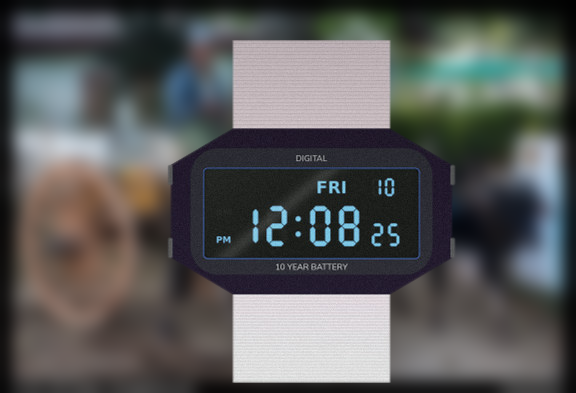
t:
12h08m25s
